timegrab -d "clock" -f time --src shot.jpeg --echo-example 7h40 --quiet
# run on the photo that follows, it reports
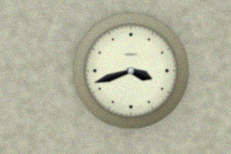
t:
3h42
